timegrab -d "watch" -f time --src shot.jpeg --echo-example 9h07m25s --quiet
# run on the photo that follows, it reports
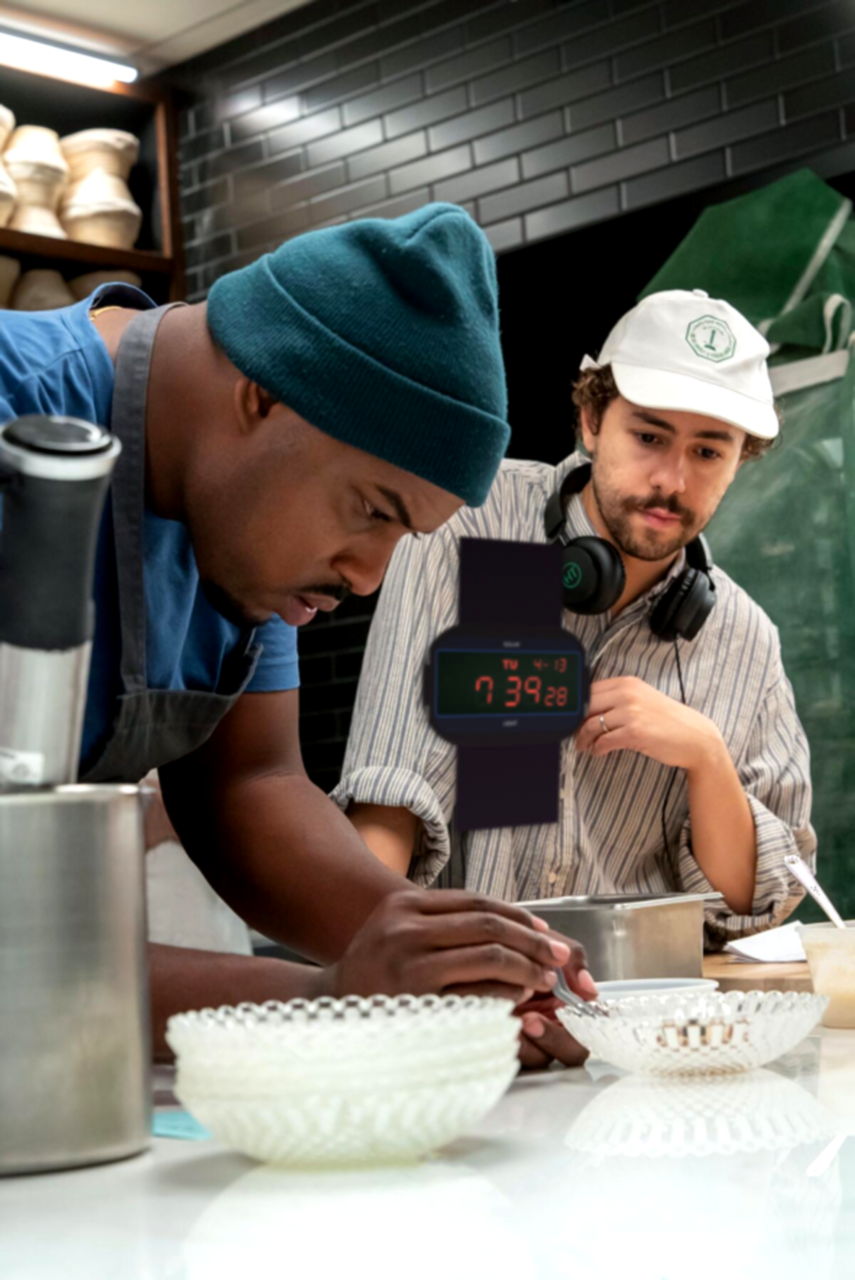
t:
7h39m28s
